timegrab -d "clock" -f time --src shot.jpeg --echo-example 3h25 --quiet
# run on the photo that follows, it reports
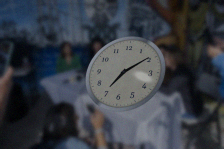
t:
7h09
